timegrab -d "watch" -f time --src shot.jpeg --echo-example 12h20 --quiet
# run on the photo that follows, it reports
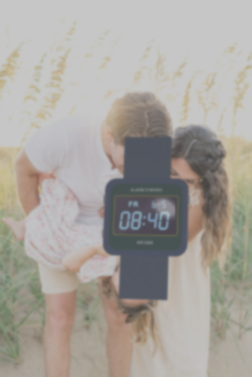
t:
8h40
